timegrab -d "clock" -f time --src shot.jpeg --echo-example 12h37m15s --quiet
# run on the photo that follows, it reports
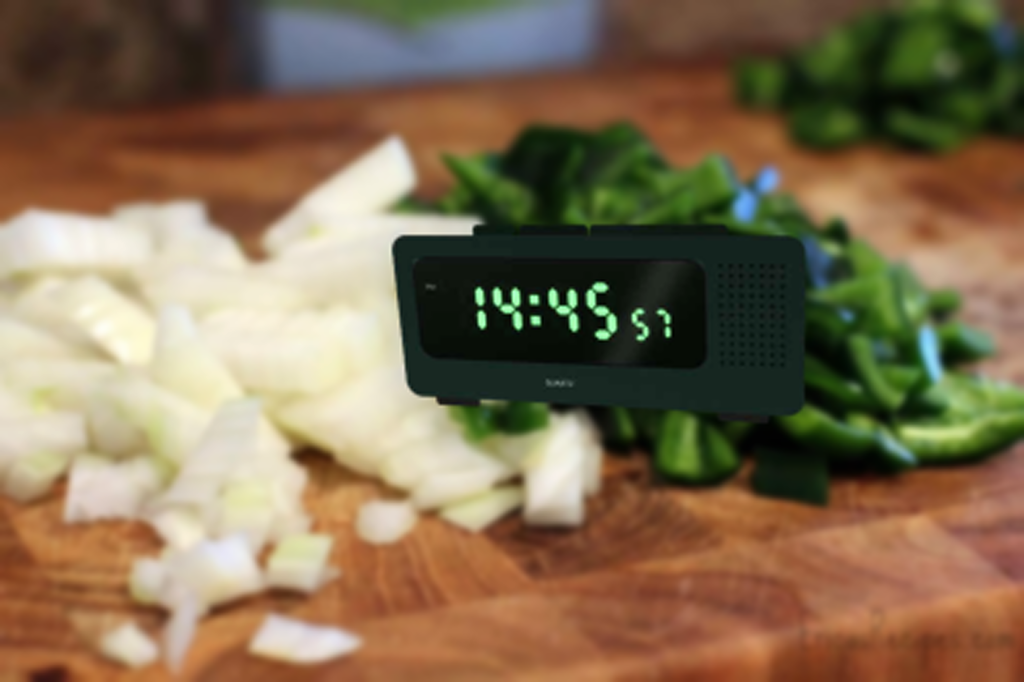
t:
14h45m57s
